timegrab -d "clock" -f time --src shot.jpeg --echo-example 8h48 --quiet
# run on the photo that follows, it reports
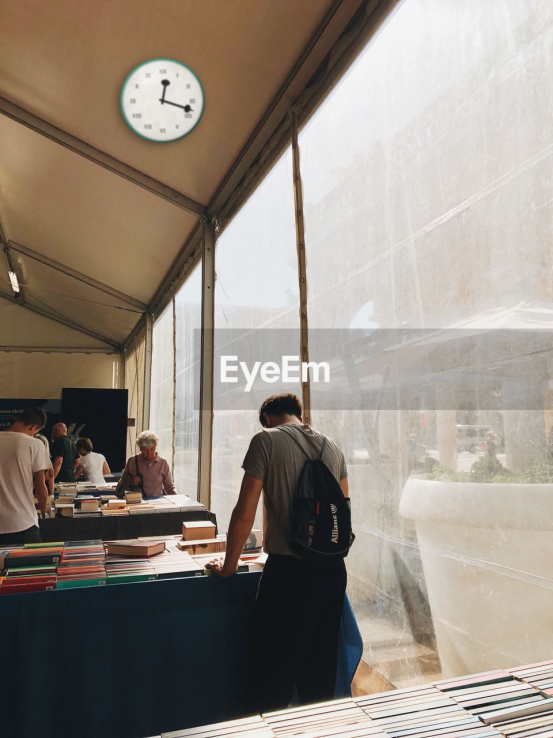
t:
12h18
